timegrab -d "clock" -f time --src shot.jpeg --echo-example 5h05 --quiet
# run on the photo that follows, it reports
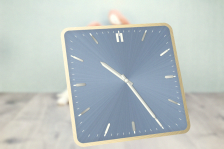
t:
10h25
